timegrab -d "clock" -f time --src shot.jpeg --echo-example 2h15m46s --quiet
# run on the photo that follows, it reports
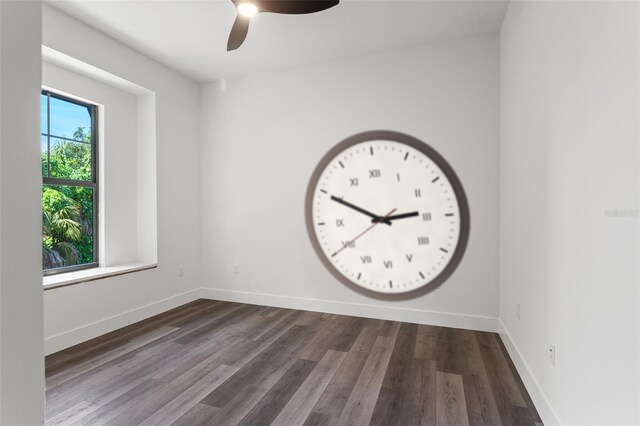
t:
2h49m40s
